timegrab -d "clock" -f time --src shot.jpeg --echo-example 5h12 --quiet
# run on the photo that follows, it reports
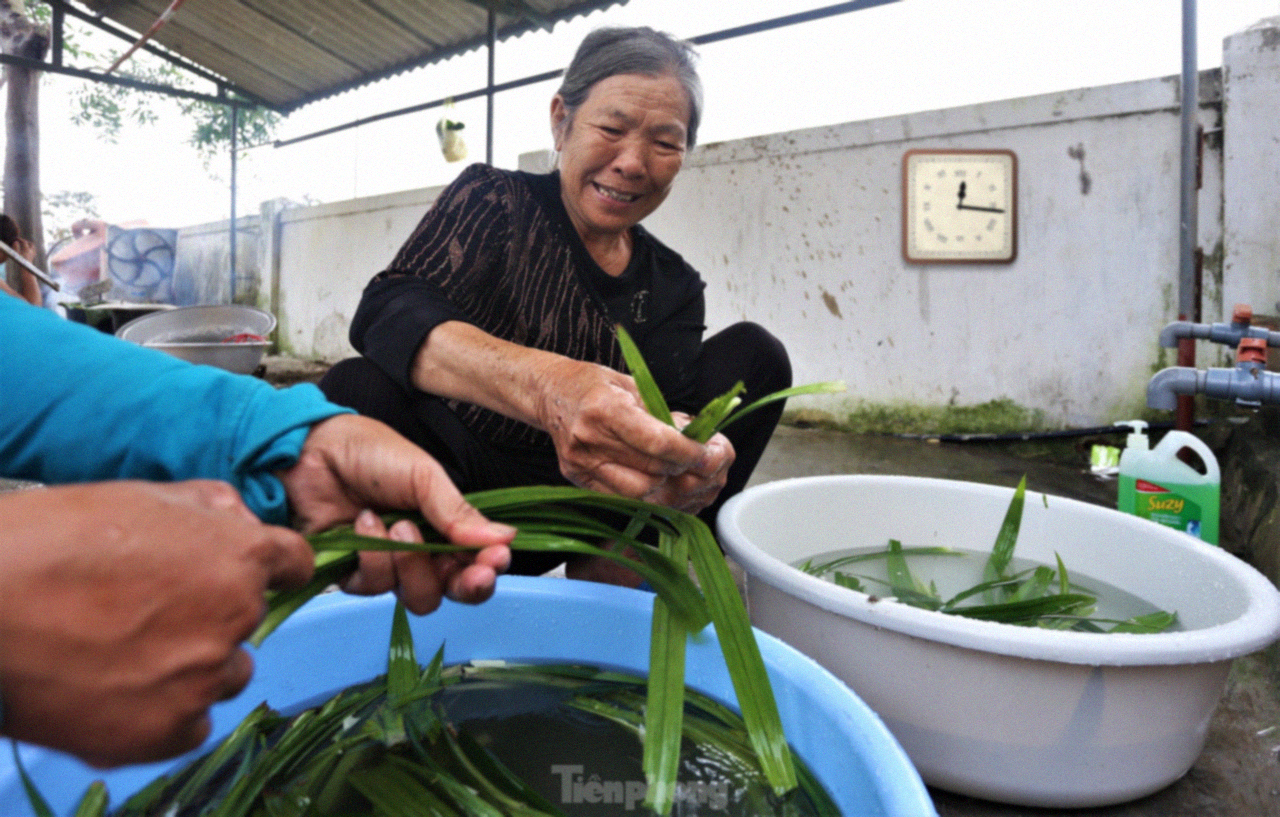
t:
12h16
